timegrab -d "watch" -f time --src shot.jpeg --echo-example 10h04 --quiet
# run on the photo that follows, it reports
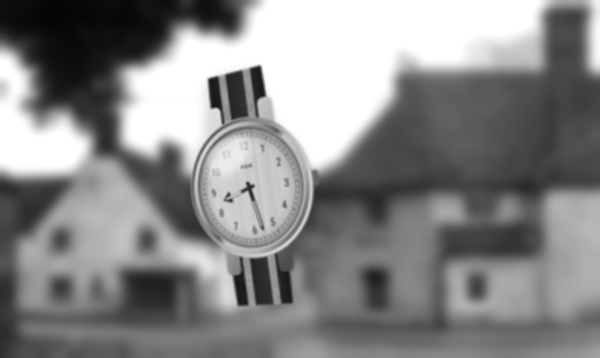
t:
8h28
